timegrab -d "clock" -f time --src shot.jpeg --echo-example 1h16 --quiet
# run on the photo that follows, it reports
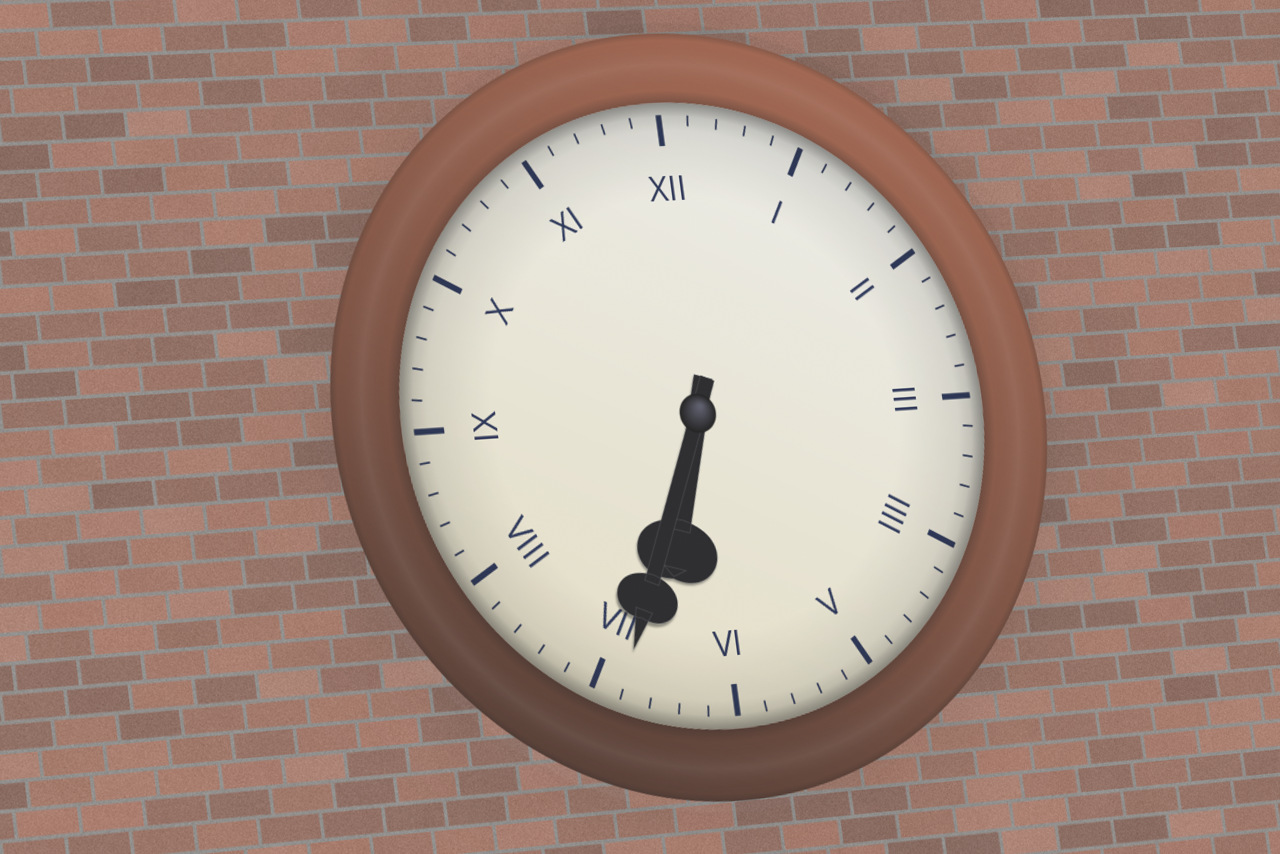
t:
6h34
